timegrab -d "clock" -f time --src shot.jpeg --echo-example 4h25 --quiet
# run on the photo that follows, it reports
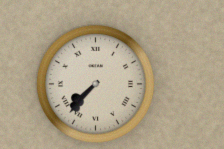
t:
7h37
